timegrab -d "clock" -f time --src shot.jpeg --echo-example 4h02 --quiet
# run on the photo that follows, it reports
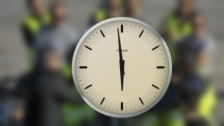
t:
5h59
